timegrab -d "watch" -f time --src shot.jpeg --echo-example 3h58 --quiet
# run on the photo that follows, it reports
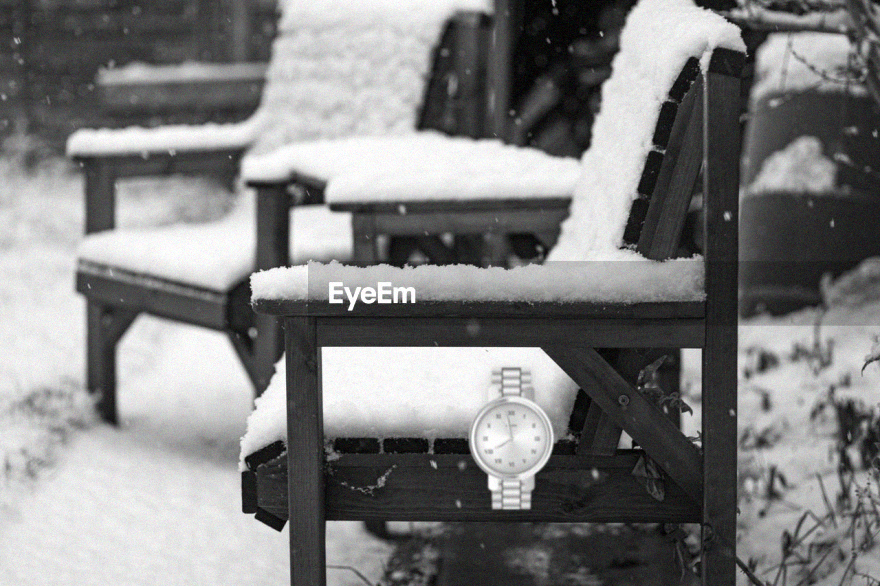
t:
7h58
